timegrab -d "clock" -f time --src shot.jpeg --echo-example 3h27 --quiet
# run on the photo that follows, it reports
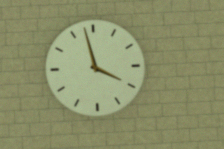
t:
3h58
